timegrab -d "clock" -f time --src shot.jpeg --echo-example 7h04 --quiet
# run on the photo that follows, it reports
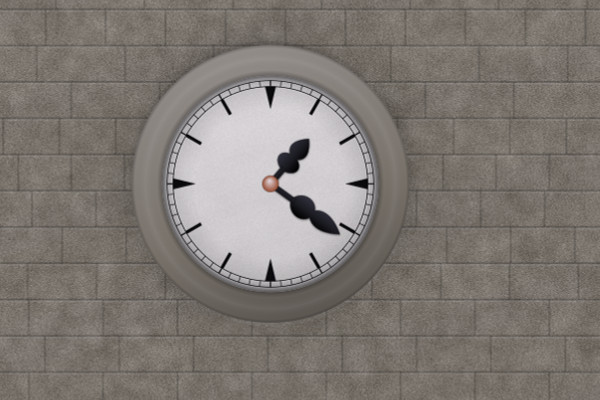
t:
1h21
